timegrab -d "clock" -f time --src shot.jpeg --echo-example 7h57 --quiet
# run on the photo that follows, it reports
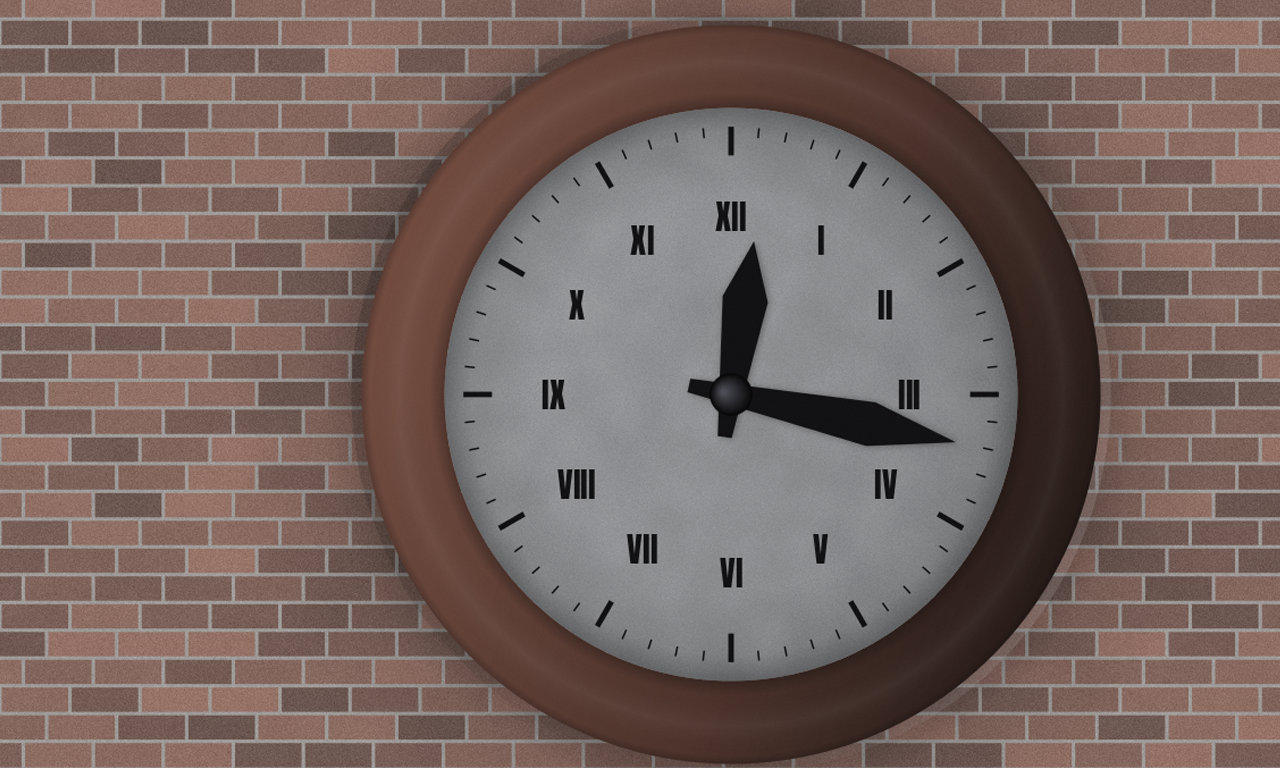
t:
12h17
